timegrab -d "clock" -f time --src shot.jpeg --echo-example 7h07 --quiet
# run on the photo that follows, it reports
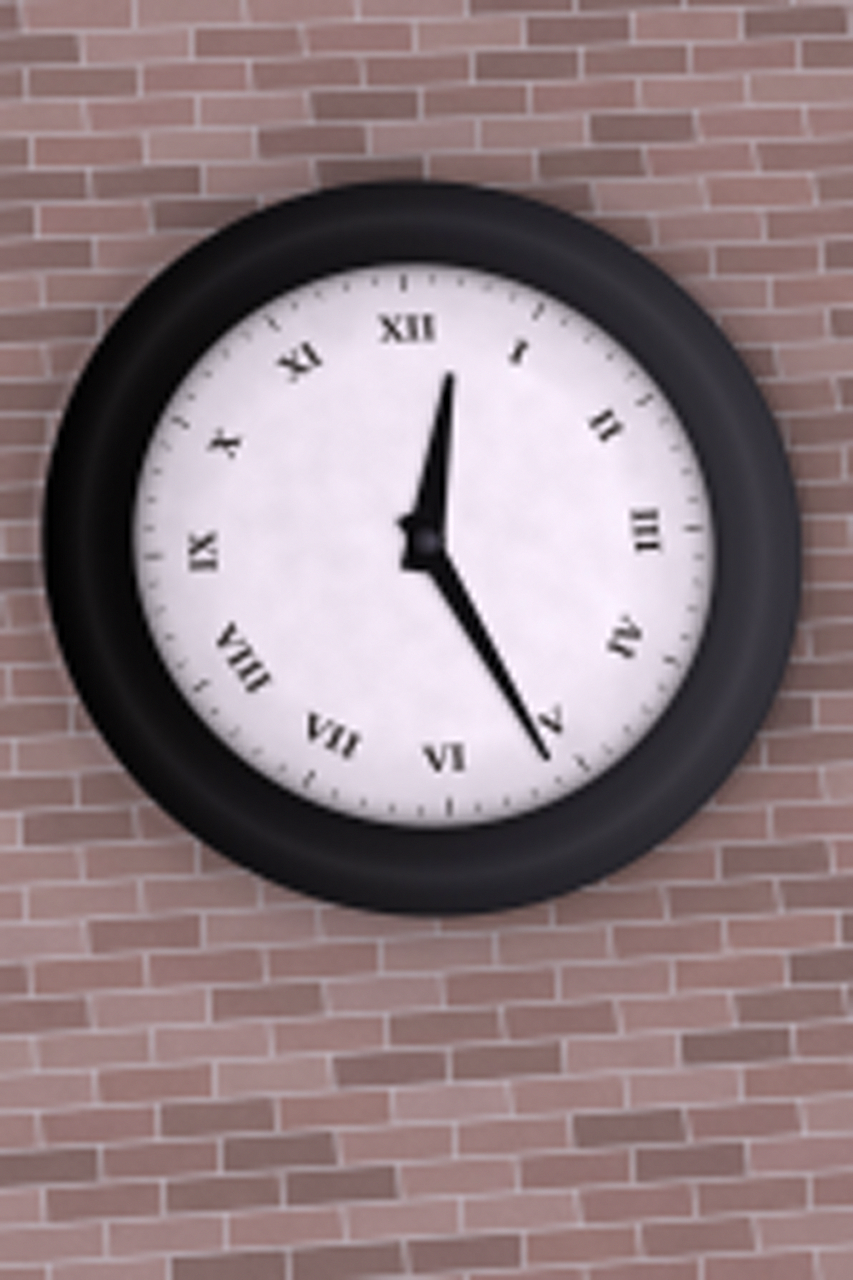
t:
12h26
